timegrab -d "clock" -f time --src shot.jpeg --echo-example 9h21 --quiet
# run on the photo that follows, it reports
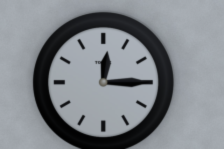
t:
12h15
